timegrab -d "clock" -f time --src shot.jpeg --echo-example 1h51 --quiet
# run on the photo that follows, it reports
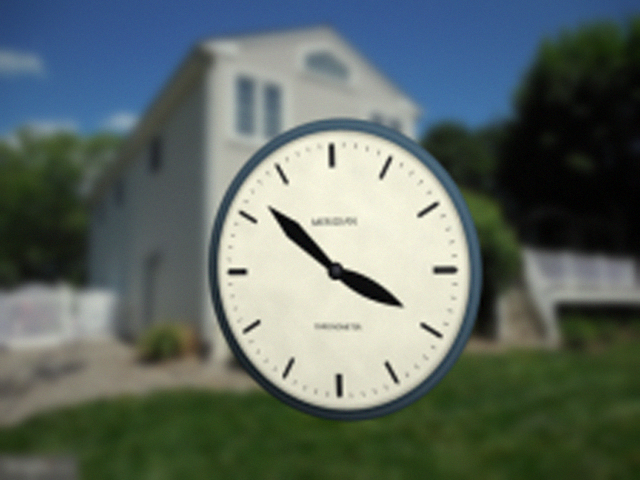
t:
3h52
